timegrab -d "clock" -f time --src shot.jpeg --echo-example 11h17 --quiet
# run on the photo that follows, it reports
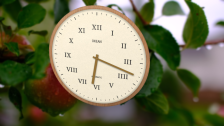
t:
6h18
